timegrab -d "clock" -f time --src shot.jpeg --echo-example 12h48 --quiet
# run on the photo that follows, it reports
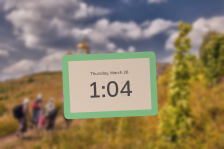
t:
1h04
